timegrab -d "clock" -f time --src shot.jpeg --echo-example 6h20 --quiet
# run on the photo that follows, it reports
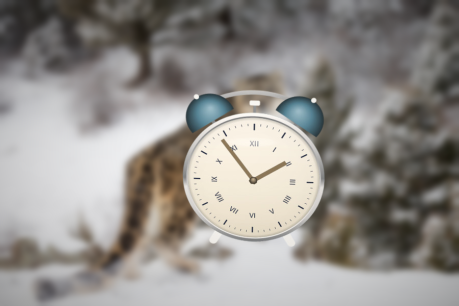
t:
1h54
